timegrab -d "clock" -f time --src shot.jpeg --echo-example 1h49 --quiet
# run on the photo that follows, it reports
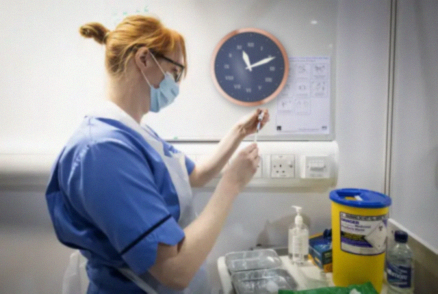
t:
11h11
